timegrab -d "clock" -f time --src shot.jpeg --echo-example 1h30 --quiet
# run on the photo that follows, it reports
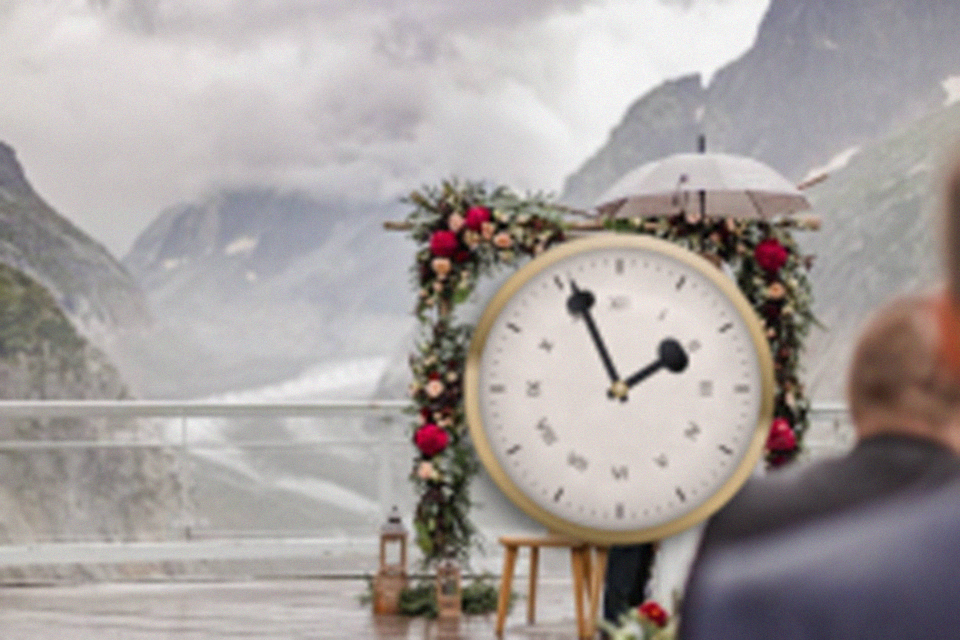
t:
1h56
